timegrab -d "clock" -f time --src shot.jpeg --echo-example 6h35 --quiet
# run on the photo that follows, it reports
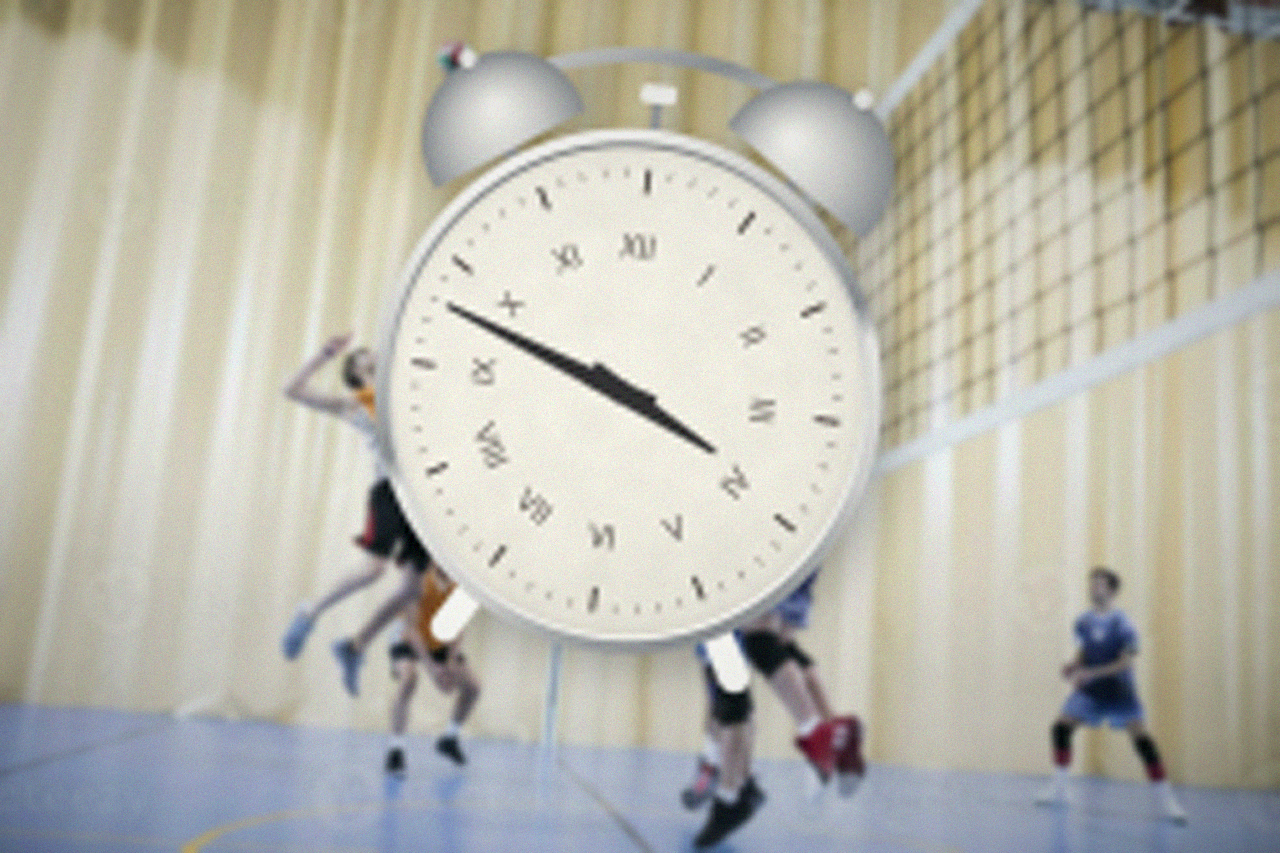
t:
3h48
